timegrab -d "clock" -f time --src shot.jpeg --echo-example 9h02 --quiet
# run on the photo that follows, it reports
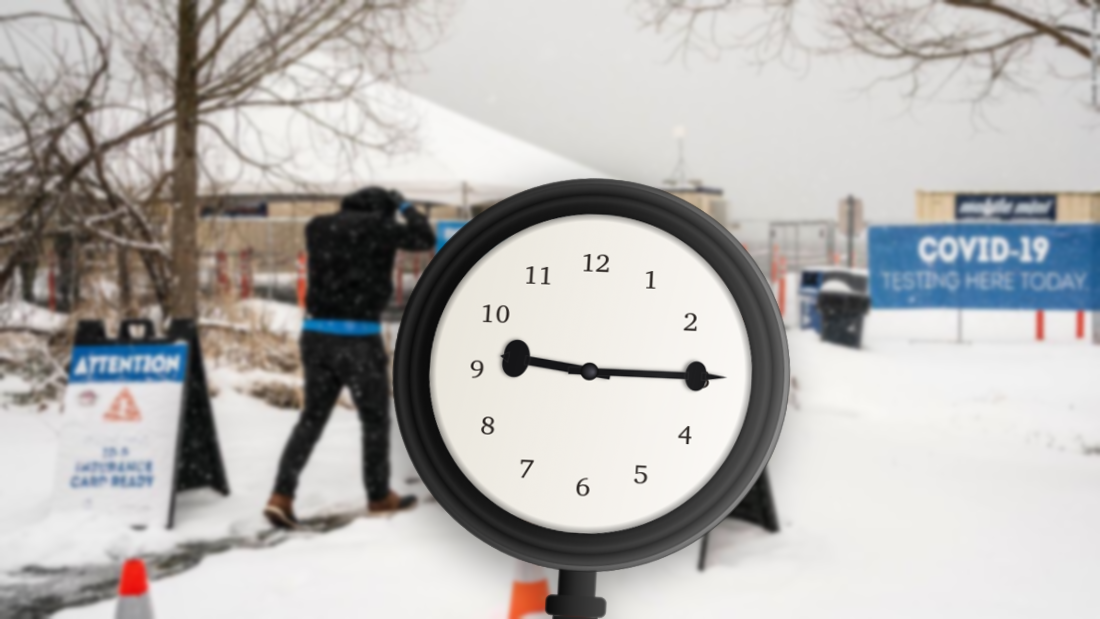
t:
9h15
